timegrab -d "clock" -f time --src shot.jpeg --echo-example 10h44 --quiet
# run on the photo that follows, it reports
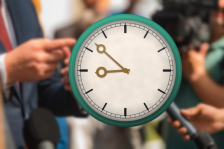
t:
8h52
